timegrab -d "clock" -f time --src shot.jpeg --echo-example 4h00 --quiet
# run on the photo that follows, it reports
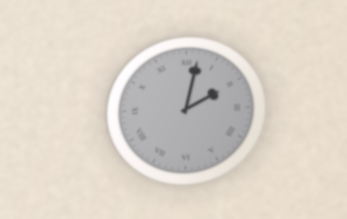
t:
2h02
